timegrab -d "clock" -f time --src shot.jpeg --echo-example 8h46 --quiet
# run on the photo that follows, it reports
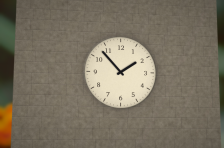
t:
1h53
